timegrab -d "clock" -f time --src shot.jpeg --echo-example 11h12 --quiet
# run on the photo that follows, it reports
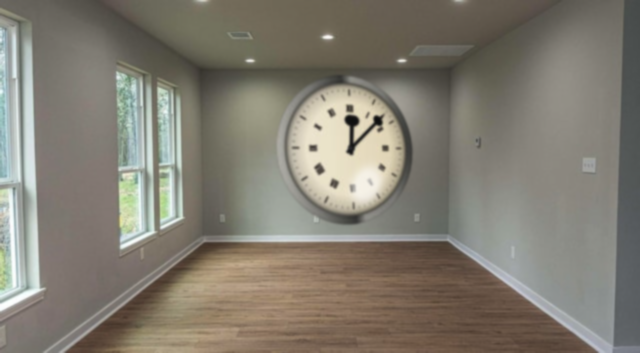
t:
12h08
